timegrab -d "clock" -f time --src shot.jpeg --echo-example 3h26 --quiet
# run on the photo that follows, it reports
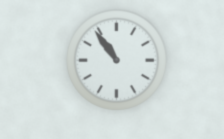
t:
10h54
